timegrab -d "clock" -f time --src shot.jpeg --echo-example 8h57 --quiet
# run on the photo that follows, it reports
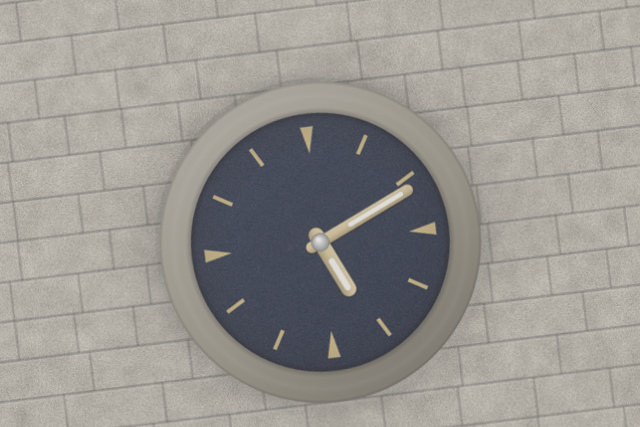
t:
5h11
